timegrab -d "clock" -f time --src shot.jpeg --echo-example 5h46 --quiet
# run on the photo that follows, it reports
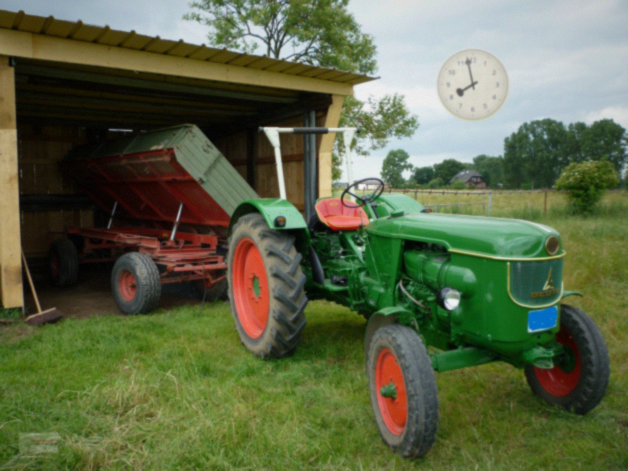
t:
7h58
